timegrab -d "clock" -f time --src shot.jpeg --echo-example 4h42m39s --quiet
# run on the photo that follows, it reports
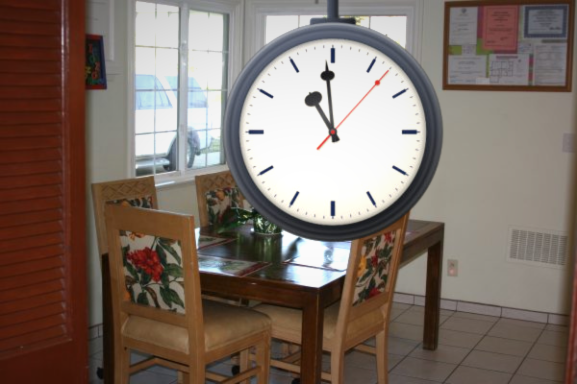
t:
10h59m07s
